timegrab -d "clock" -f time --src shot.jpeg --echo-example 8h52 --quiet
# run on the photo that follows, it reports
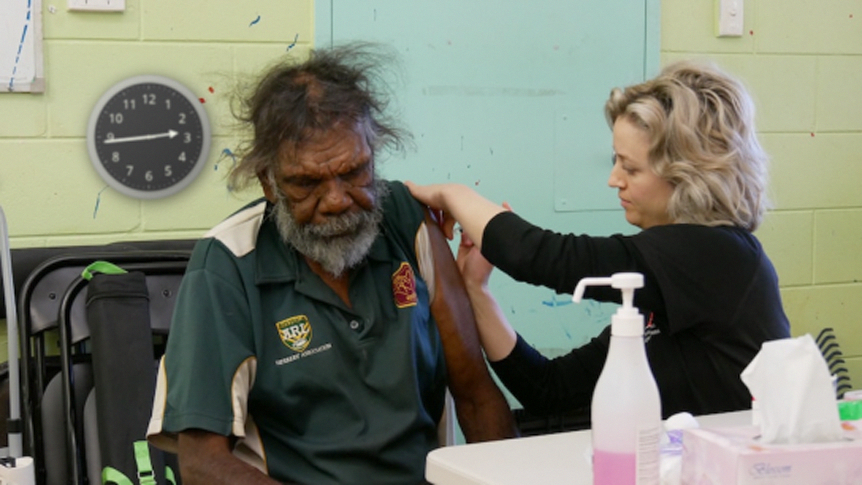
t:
2h44
